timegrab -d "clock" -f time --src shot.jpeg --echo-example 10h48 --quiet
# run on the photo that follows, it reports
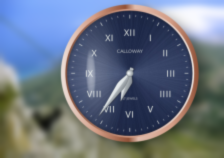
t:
6h36
